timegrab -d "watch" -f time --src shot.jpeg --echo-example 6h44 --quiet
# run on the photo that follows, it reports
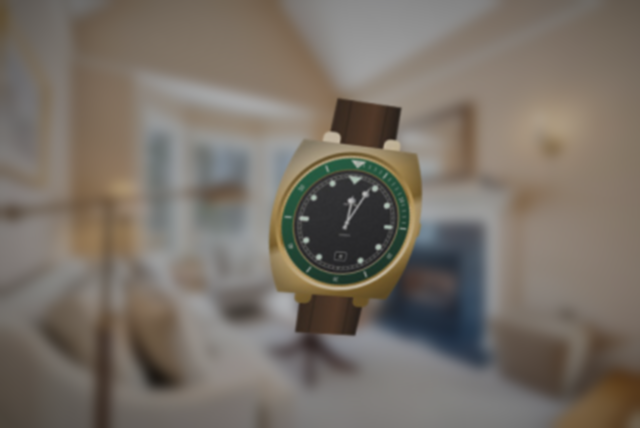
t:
12h04
